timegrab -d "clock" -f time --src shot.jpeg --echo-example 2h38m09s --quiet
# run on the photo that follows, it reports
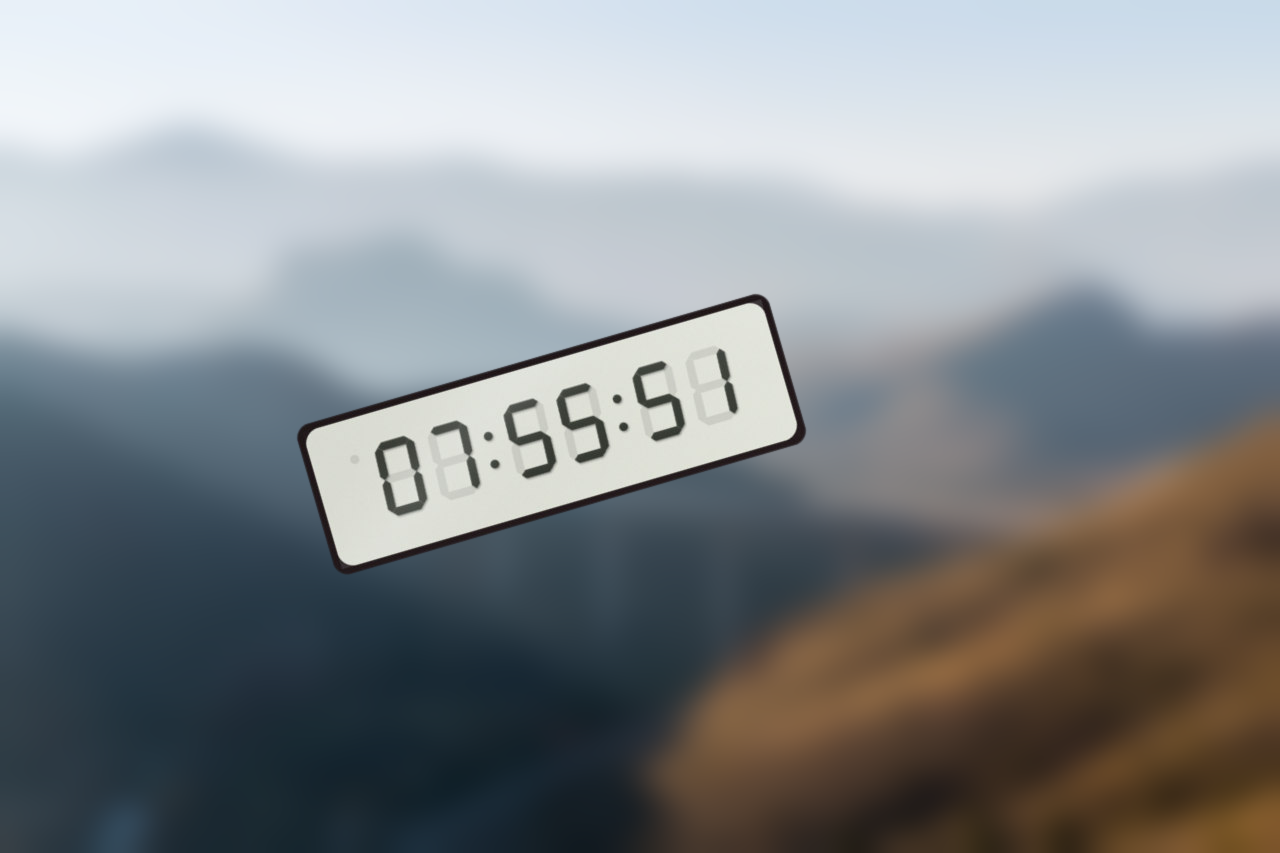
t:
7h55m51s
